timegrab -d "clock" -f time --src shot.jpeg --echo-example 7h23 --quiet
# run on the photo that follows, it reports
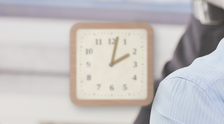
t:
2h02
